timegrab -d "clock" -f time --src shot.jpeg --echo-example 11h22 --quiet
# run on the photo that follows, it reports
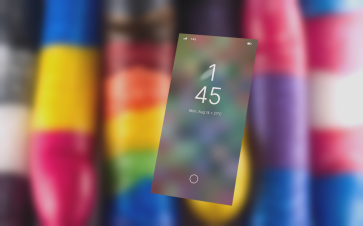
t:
1h45
